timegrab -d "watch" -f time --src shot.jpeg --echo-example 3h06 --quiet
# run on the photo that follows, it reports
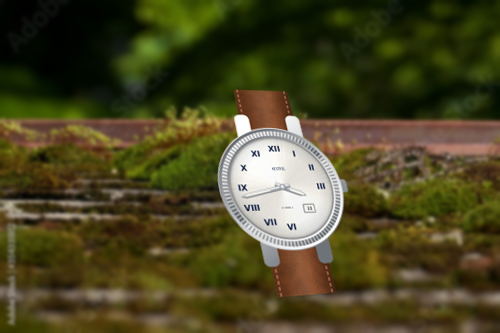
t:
3h43
